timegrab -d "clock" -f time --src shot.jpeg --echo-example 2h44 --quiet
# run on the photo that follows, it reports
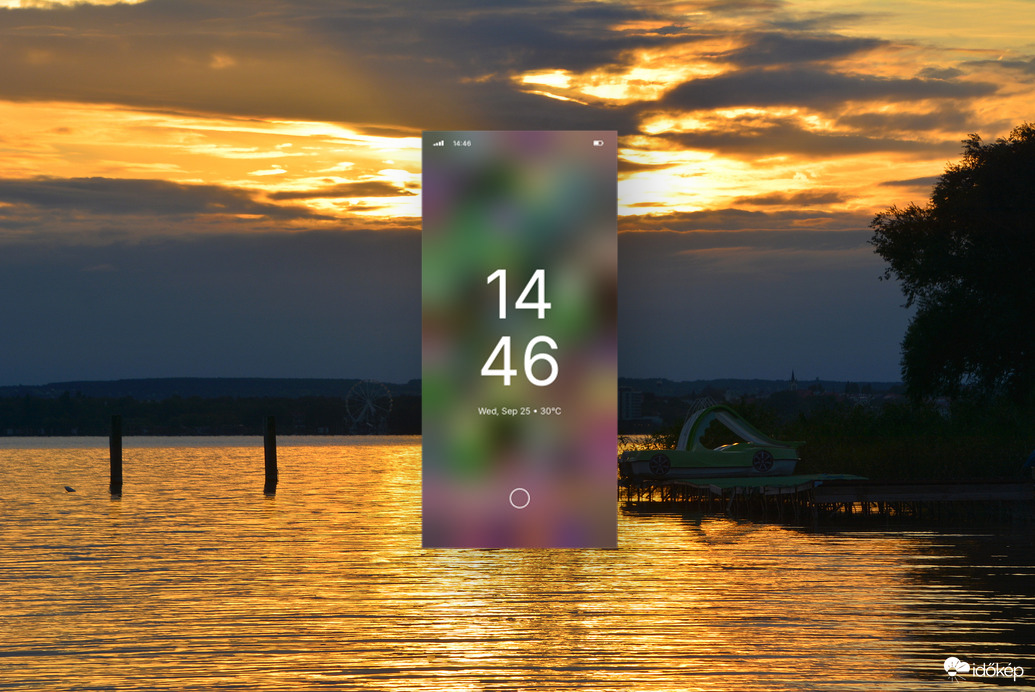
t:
14h46
